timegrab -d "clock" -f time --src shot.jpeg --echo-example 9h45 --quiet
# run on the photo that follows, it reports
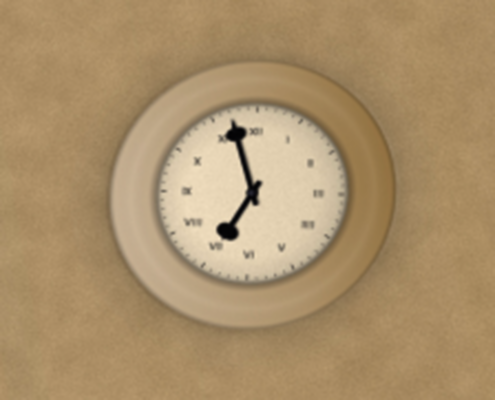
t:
6h57
